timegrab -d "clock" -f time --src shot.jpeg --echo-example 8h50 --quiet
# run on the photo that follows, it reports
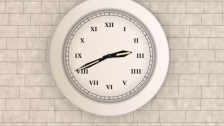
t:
2h41
